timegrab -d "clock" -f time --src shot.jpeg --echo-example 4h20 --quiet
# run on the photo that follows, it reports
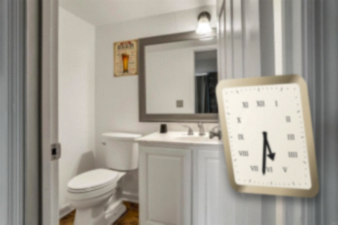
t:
5h32
